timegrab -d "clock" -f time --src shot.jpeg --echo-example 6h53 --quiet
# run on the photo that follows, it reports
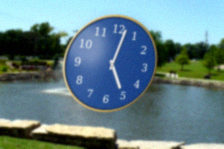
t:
5h02
